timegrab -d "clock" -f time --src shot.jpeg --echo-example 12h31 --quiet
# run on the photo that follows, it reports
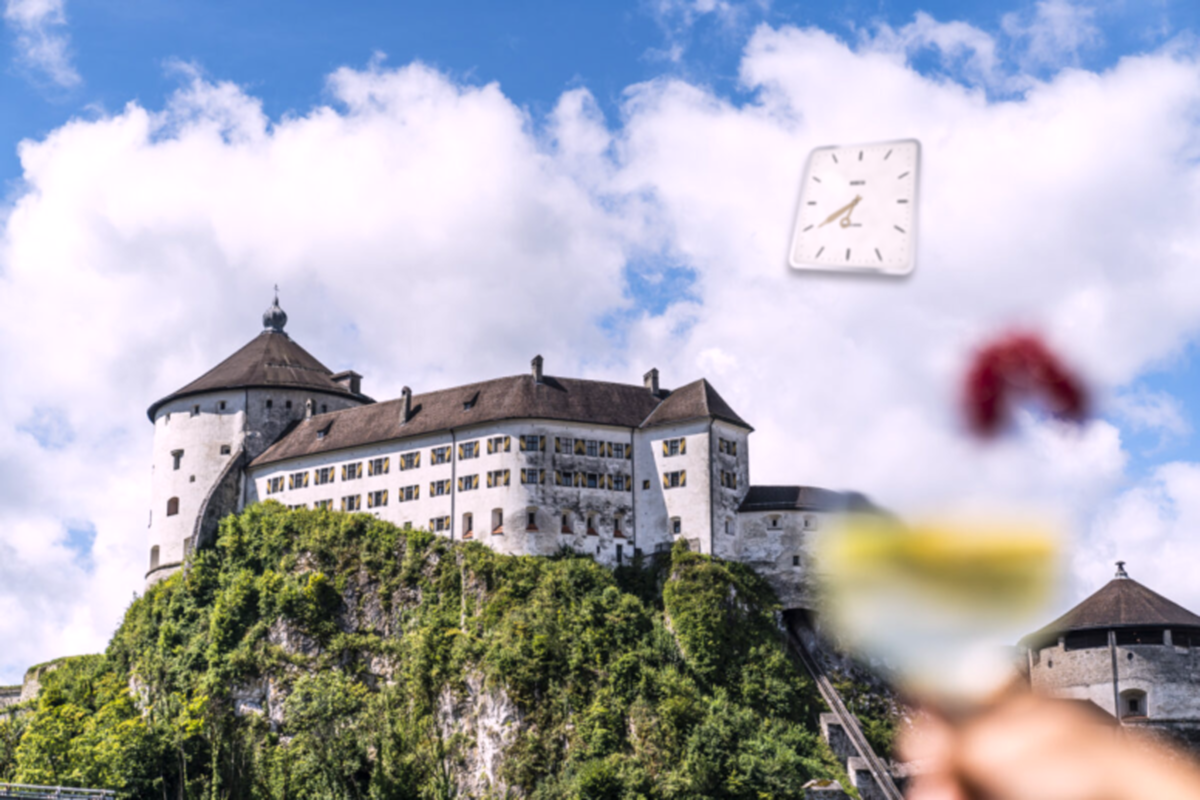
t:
6h39
